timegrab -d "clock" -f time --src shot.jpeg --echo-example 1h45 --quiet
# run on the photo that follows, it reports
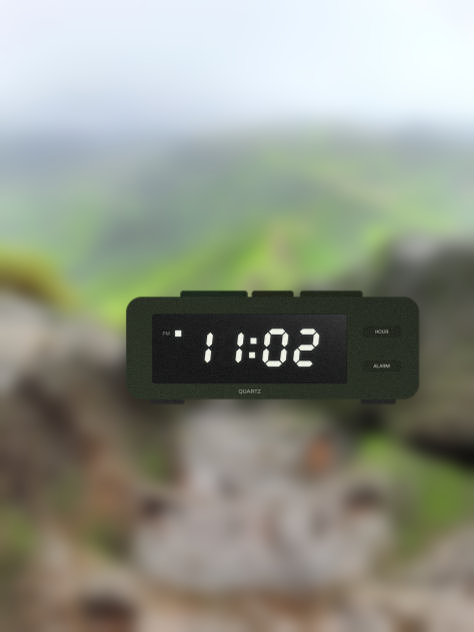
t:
11h02
